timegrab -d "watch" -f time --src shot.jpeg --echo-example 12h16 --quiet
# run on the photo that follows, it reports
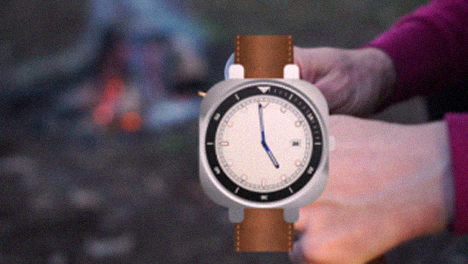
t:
4h59
